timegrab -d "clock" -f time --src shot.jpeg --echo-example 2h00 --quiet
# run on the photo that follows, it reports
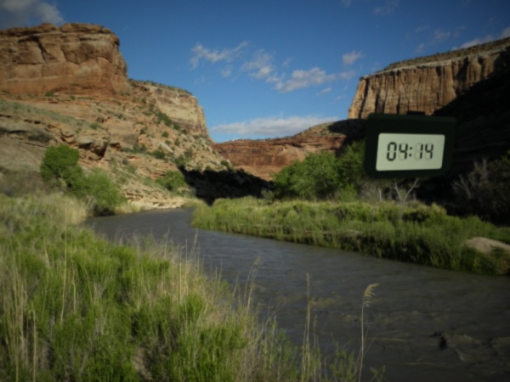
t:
4h14
